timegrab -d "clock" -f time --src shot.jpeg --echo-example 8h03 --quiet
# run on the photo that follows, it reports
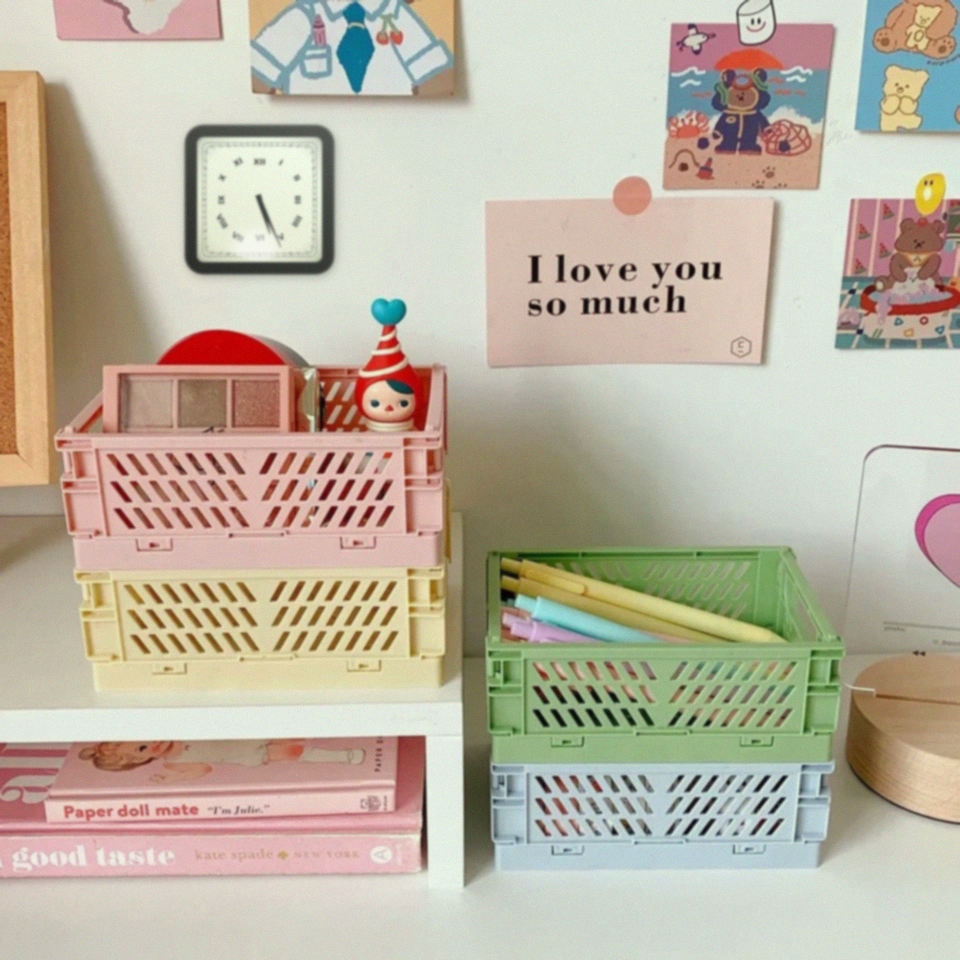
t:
5h26
